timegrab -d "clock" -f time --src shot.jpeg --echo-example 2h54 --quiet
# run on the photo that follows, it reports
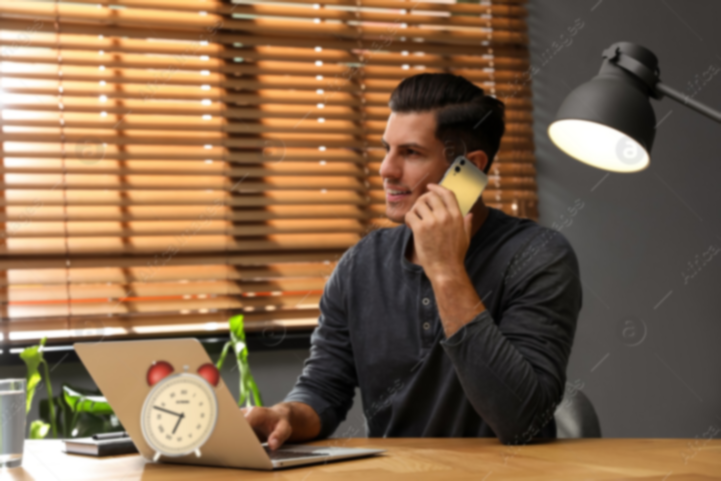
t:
6h48
